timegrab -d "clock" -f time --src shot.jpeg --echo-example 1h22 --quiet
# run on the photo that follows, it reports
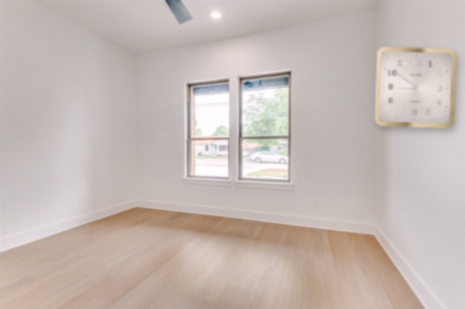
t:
8h51
